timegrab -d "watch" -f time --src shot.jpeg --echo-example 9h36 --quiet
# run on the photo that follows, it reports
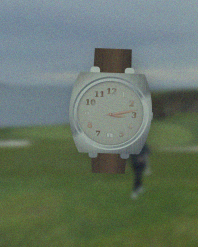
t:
3h13
